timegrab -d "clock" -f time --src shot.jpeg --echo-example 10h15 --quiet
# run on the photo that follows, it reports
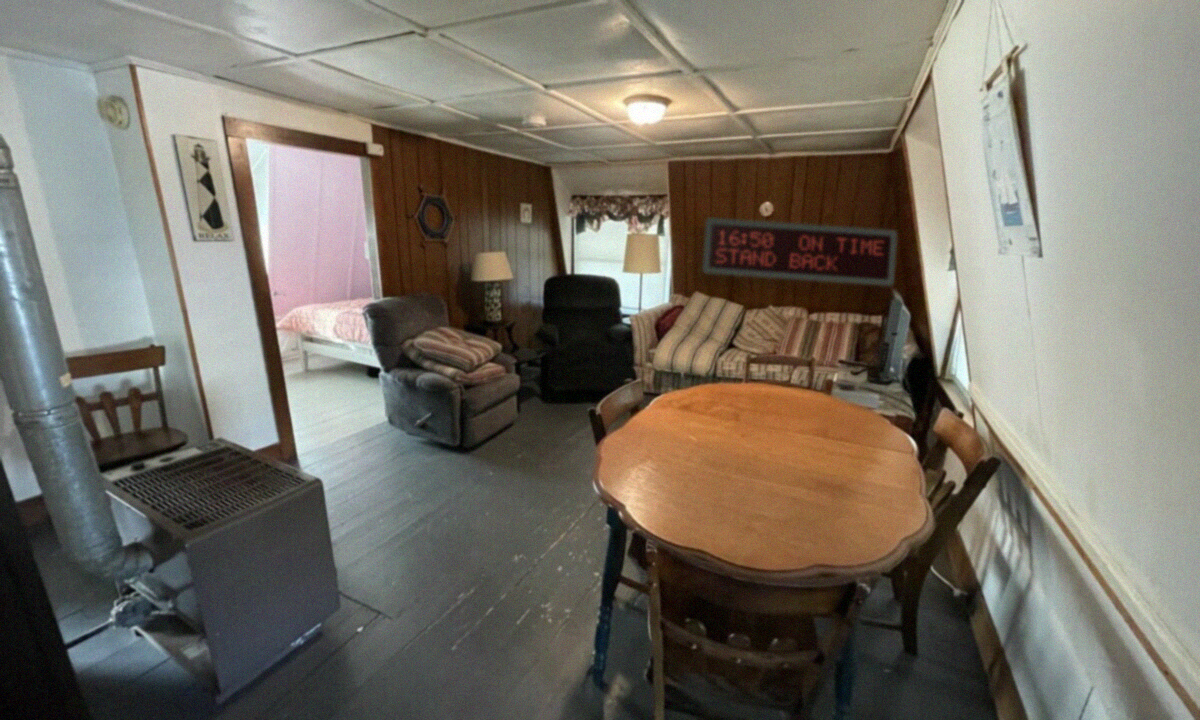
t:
16h50
